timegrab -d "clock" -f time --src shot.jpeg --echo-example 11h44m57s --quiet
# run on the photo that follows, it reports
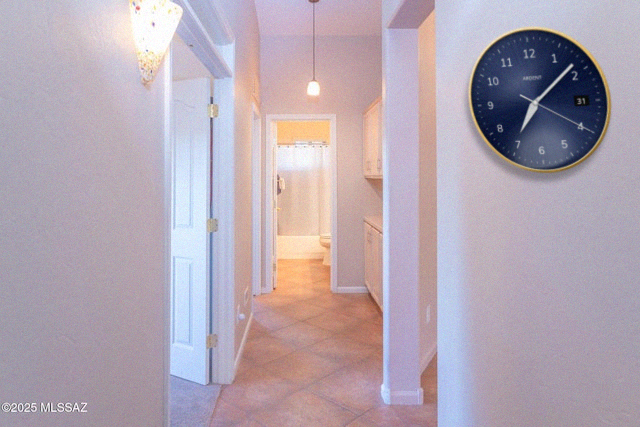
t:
7h08m20s
